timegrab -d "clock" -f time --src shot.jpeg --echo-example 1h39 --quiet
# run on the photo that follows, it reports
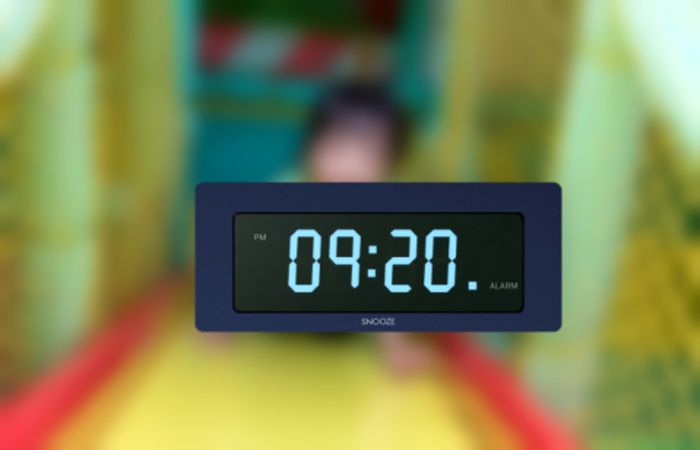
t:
9h20
